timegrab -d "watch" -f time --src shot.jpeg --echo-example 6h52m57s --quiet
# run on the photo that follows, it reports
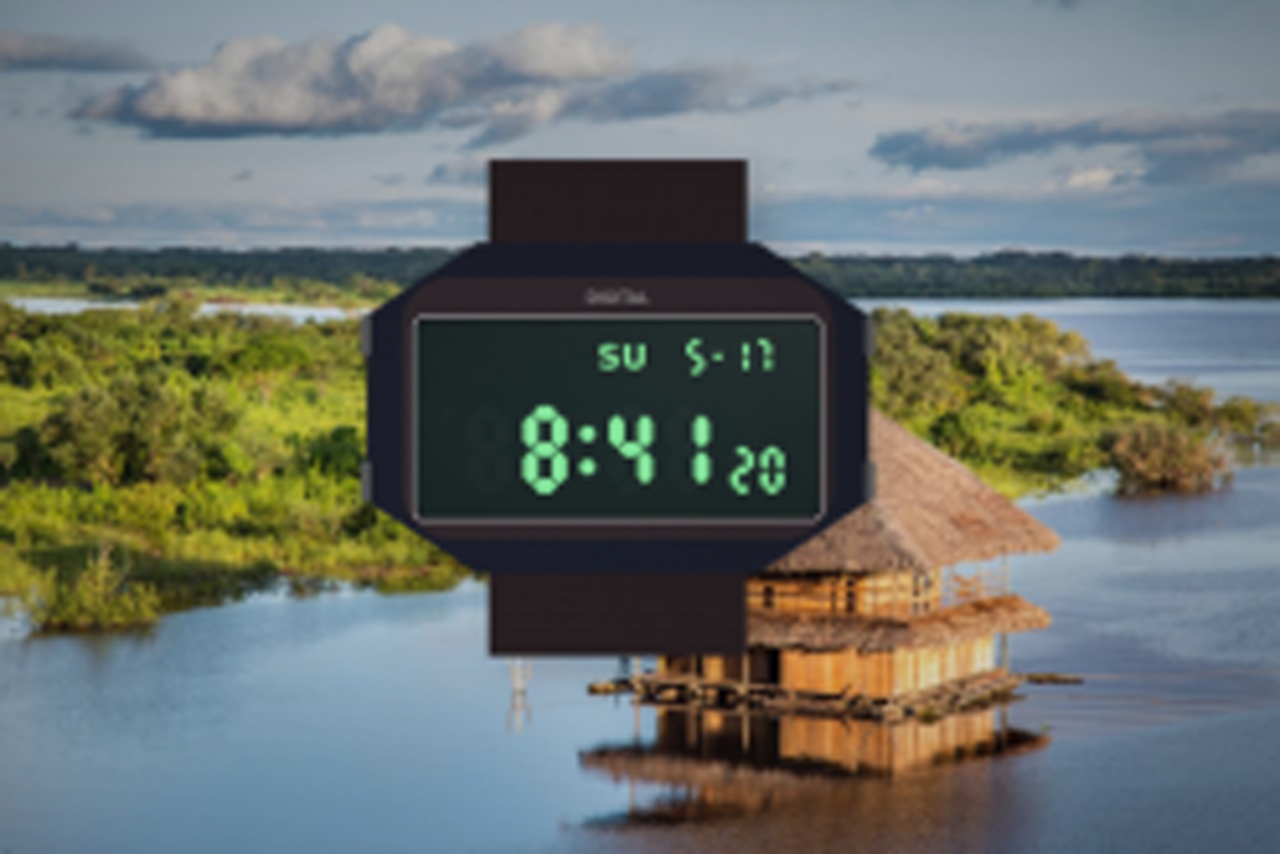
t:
8h41m20s
